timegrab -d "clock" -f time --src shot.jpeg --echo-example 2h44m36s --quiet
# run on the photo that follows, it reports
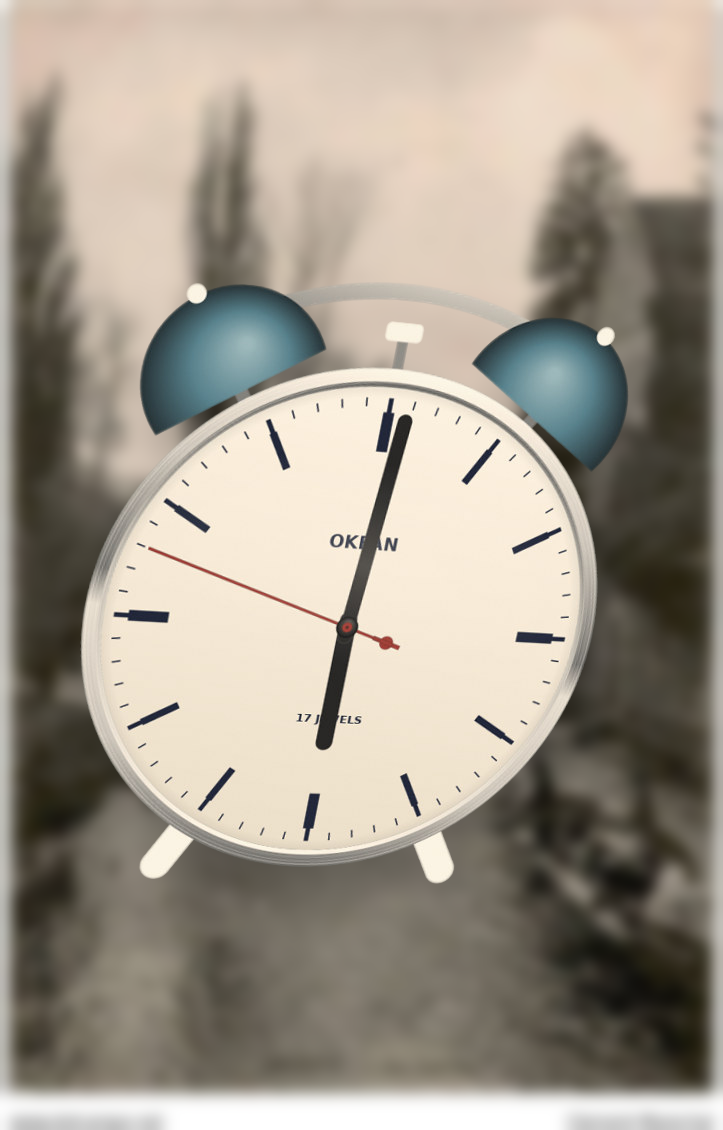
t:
6h00m48s
